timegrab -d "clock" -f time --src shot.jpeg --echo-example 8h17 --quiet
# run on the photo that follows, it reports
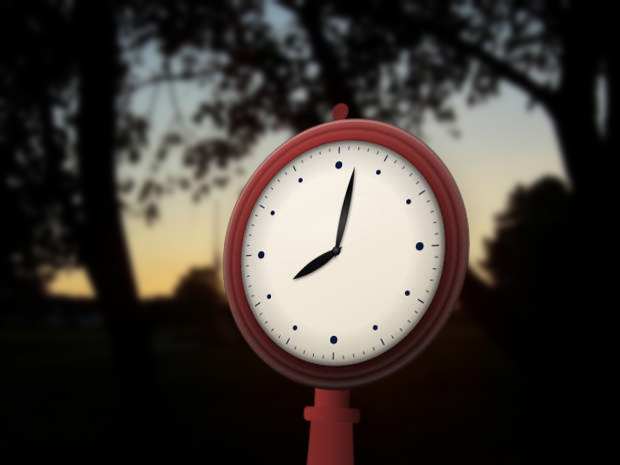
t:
8h02
